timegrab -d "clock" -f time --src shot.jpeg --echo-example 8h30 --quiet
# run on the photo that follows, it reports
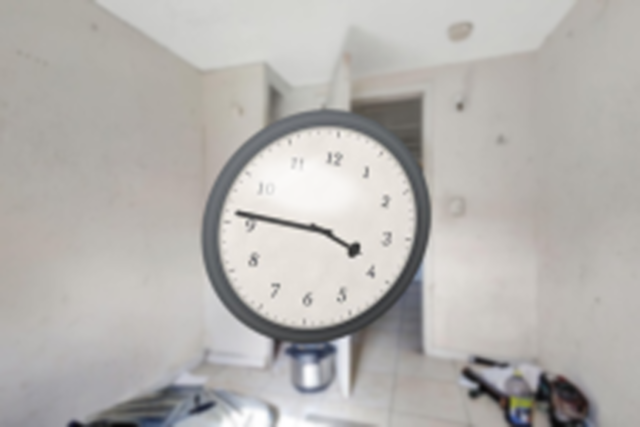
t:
3h46
